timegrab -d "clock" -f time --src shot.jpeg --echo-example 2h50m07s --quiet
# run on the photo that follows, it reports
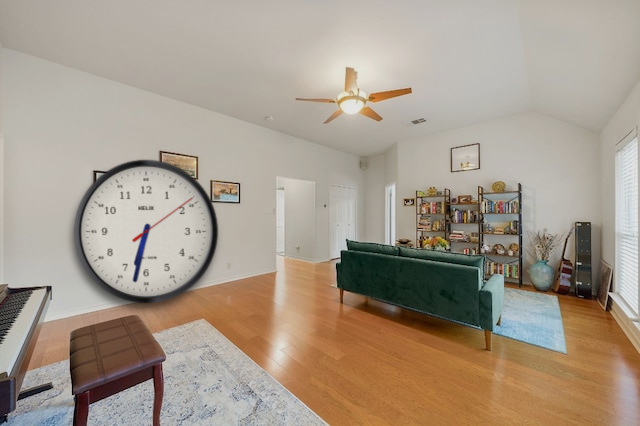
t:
6h32m09s
